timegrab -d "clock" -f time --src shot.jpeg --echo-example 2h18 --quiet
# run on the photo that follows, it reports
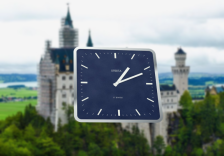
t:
1h11
